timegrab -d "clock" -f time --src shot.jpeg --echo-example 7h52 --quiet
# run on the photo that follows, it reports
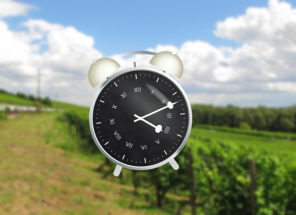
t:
4h12
